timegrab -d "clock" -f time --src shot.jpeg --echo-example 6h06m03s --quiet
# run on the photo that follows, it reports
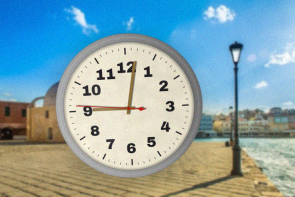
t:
9h01m46s
